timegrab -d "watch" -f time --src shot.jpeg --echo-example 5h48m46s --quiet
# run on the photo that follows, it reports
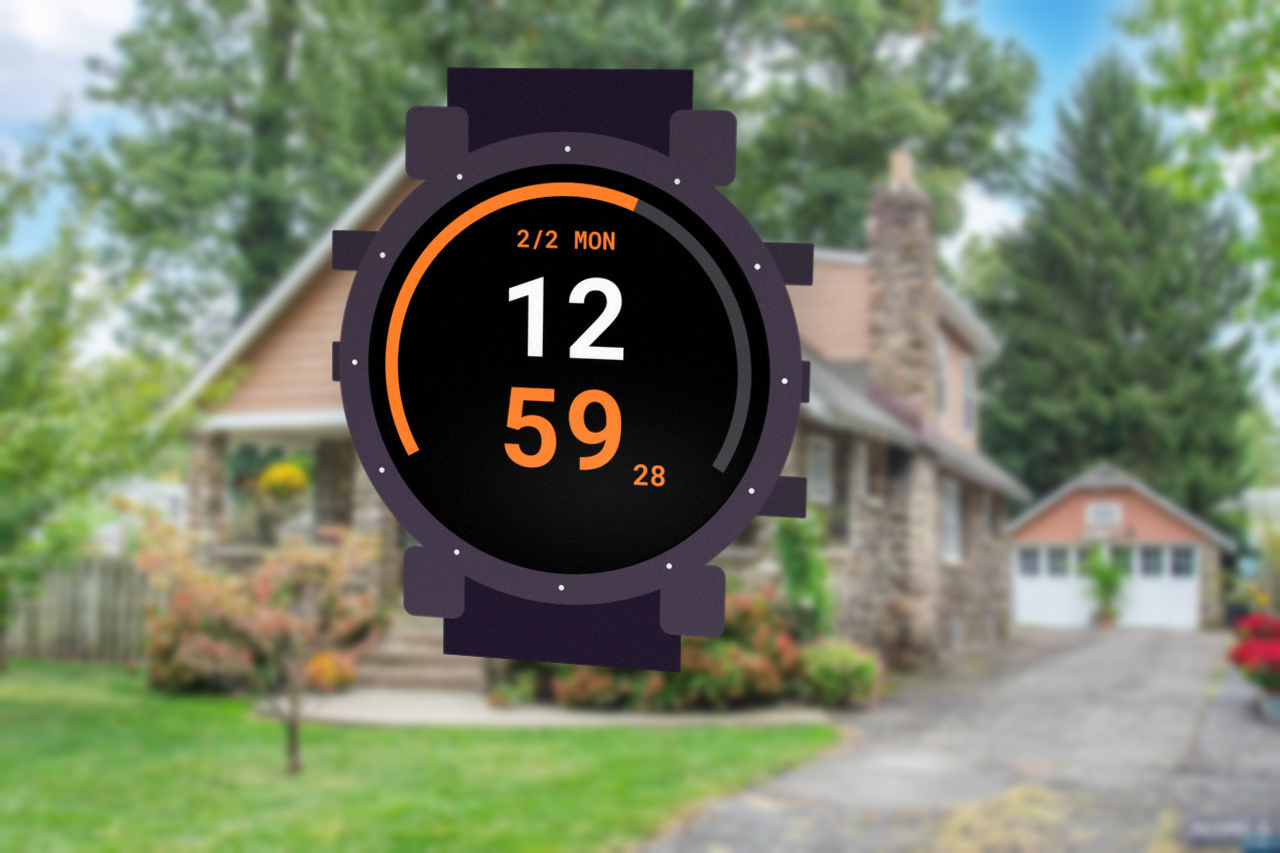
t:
12h59m28s
